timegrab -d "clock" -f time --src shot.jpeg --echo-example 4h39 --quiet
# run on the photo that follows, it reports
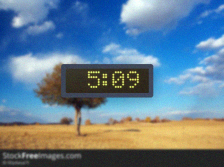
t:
5h09
